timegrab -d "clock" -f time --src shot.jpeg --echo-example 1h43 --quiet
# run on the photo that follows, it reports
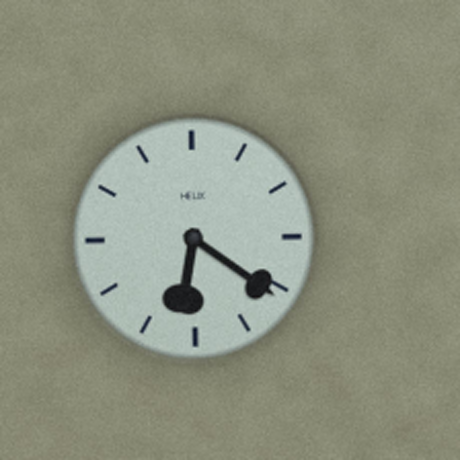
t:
6h21
